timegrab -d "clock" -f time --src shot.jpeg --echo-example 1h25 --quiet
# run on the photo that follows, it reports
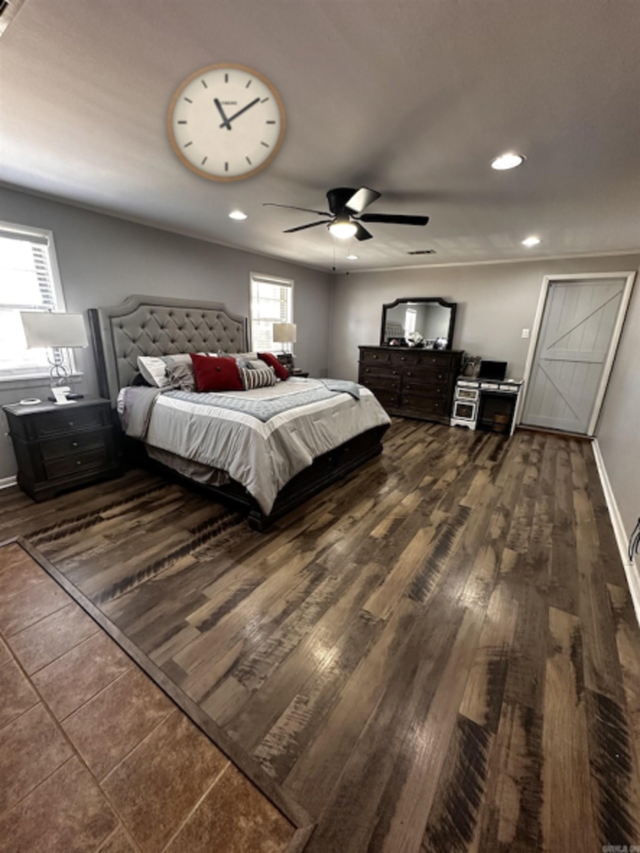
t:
11h09
